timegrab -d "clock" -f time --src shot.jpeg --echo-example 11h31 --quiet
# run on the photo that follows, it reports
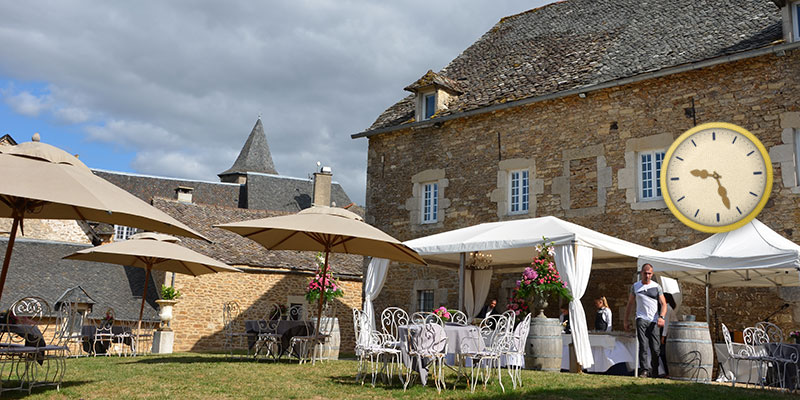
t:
9h27
